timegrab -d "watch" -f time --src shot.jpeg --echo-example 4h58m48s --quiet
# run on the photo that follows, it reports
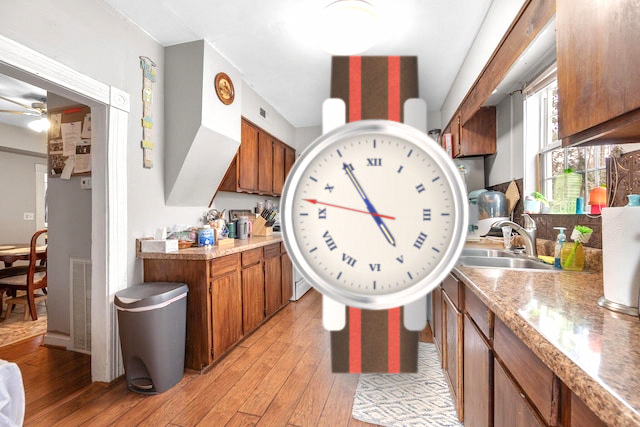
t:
4h54m47s
